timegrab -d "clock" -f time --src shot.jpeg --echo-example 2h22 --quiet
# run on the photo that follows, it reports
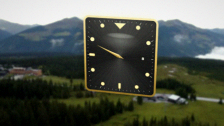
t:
9h49
